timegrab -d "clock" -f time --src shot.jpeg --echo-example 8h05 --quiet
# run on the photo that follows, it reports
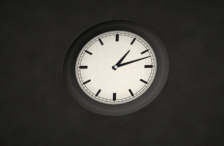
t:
1h12
